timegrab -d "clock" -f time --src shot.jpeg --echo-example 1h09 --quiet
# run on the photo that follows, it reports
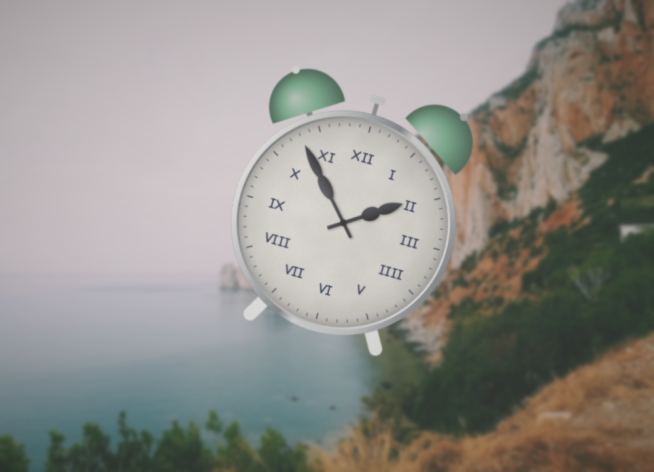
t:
1h53
